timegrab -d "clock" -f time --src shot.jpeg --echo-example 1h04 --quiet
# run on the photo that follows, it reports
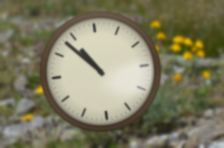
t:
10h53
